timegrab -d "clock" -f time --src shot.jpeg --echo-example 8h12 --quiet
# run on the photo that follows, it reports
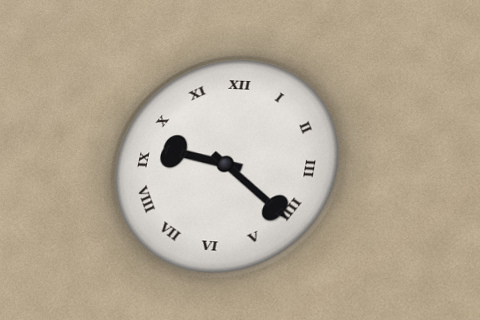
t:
9h21
